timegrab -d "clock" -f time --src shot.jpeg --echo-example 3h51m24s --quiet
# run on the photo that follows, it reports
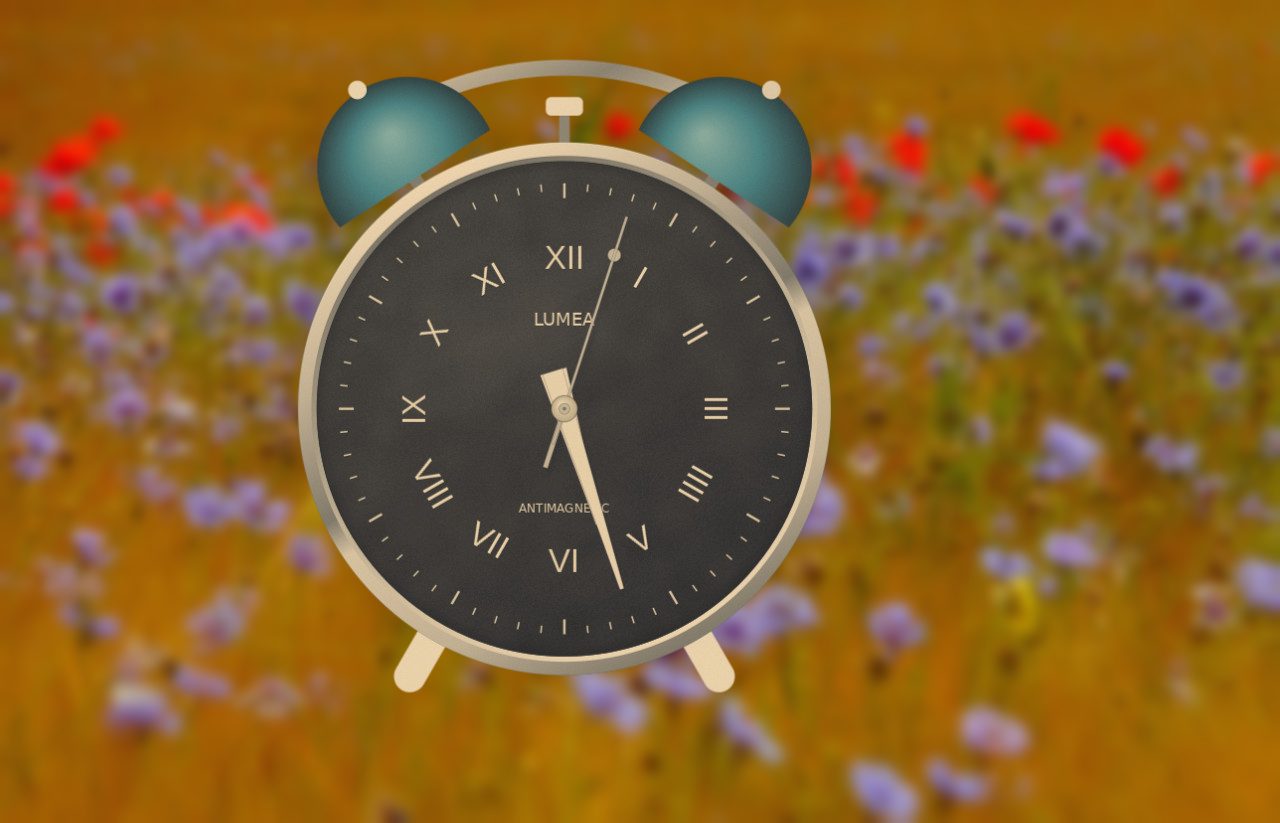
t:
5h27m03s
